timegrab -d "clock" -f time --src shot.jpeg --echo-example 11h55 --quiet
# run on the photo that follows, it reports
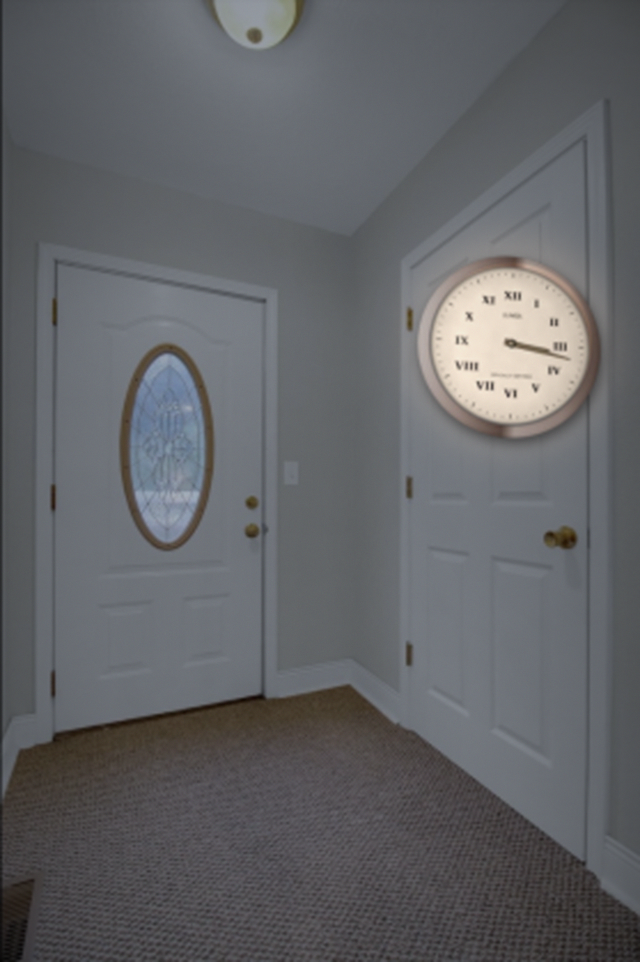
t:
3h17
